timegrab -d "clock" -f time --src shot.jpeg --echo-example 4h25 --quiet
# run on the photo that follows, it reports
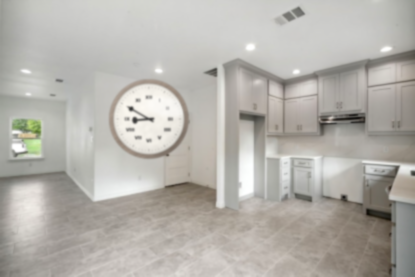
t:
8h50
